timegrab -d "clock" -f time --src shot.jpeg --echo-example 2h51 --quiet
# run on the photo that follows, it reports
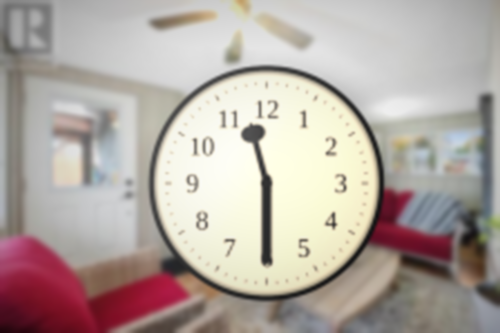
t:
11h30
